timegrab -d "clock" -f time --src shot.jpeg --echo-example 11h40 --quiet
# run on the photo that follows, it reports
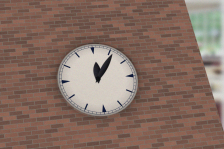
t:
12h06
